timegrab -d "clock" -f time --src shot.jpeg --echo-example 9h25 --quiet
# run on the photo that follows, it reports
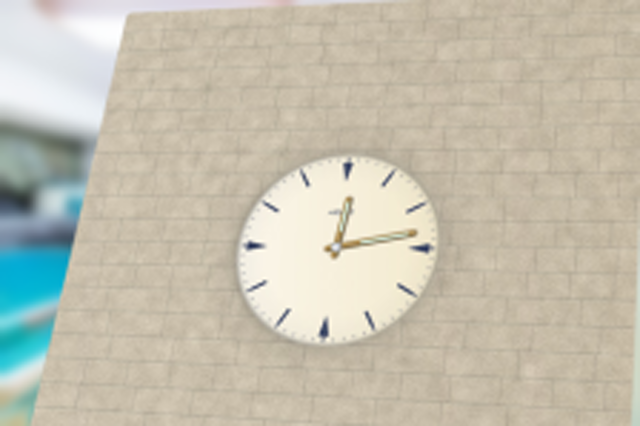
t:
12h13
